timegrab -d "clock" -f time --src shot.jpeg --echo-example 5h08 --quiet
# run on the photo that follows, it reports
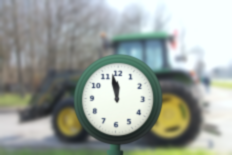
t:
11h58
